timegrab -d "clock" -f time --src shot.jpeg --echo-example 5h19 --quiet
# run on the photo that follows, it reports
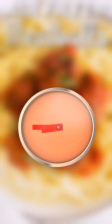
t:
8h45
